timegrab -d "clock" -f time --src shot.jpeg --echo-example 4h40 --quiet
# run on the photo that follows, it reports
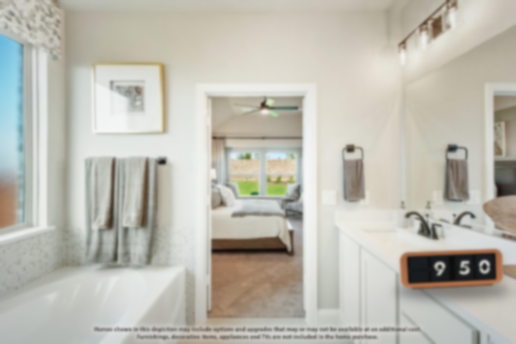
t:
9h50
